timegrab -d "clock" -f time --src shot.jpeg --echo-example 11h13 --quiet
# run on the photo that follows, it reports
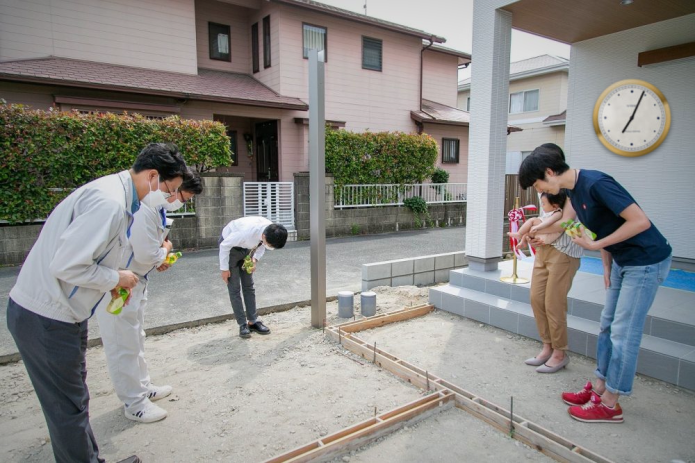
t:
7h04
